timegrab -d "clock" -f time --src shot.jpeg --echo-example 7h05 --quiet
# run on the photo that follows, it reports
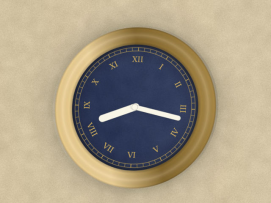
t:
8h17
